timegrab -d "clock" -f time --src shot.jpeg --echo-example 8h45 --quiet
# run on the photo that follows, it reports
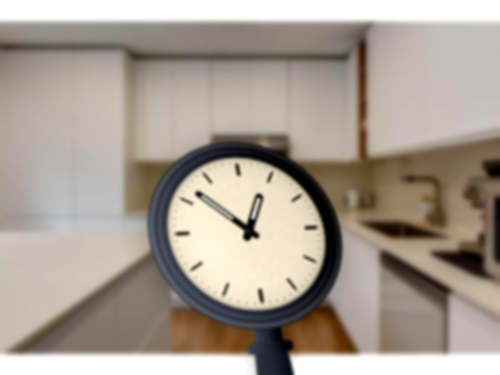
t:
12h52
